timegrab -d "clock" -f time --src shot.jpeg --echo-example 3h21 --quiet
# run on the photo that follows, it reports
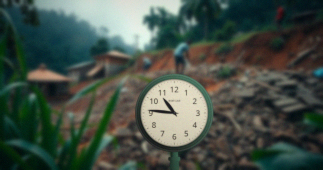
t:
10h46
